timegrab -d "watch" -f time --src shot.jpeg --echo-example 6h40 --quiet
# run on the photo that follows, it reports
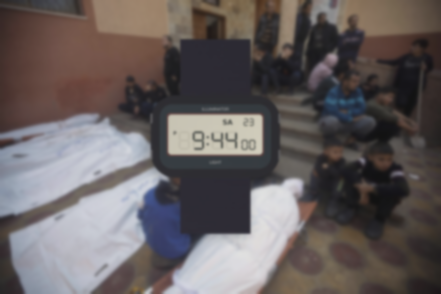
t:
9h44
